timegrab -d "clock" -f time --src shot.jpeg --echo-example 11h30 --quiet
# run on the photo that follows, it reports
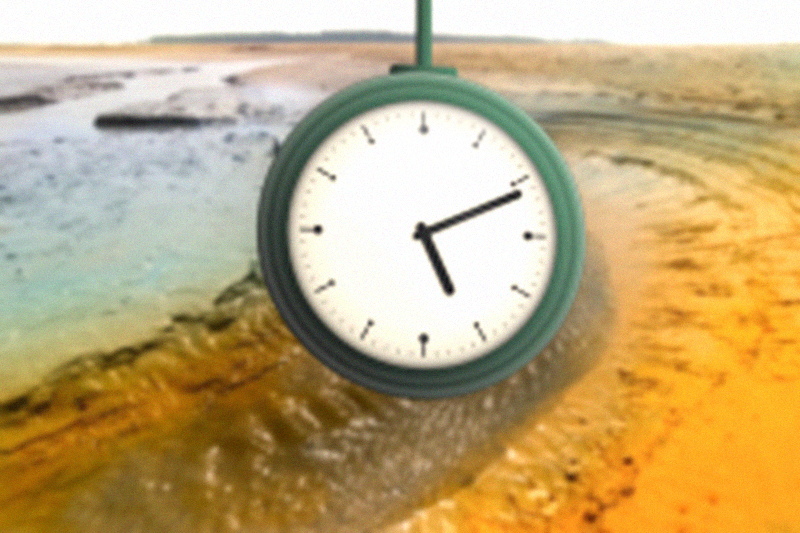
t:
5h11
